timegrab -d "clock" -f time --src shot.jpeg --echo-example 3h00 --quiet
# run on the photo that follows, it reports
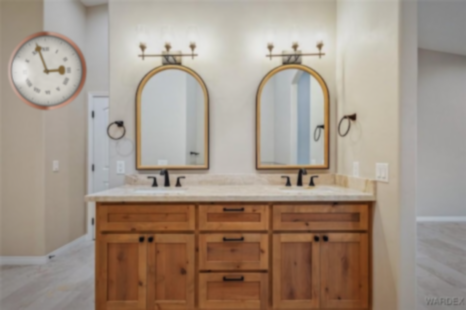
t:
2h57
